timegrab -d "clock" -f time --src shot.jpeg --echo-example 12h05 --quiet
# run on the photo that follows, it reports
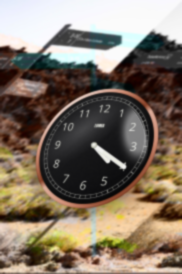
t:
4h20
